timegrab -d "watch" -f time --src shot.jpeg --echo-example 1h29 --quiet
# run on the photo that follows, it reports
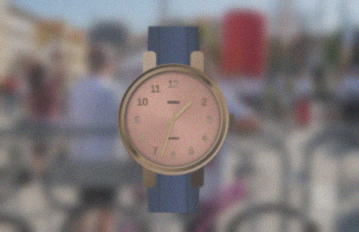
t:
1h33
